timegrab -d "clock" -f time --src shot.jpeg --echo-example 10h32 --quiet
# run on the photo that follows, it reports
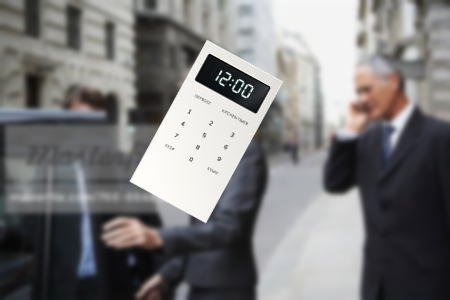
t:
12h00
